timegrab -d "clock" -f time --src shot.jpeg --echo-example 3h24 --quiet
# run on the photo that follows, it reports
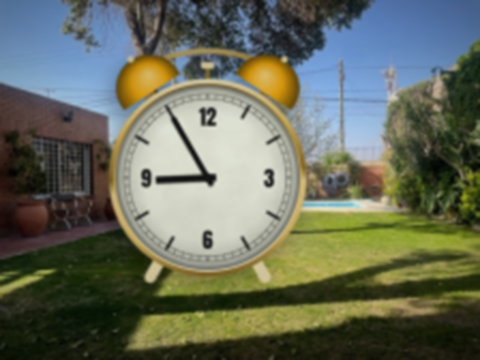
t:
8h55
